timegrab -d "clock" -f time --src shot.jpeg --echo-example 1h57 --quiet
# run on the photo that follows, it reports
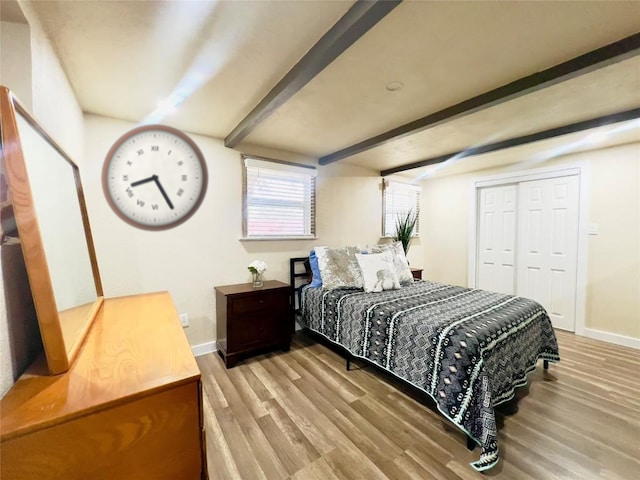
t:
8h25
